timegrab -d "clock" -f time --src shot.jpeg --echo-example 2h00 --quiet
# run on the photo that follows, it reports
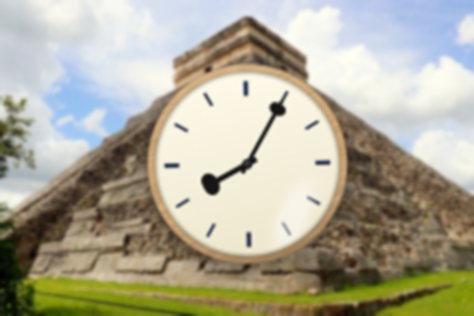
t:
8h05
